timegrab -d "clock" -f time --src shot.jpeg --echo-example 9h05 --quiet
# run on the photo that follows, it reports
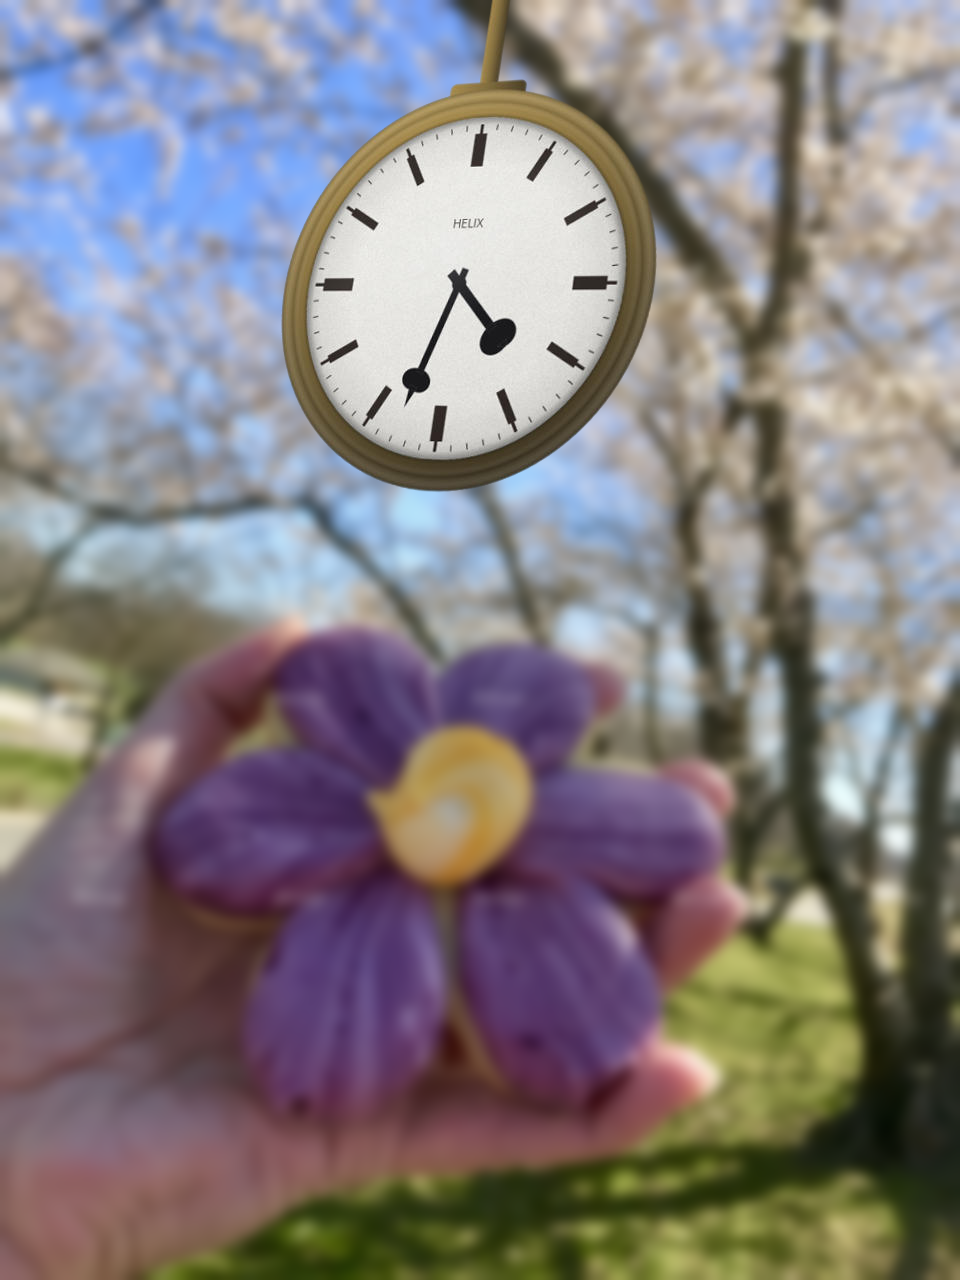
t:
4h33
